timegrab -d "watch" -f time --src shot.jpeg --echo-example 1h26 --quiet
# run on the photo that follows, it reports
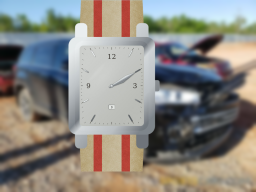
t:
2h10
